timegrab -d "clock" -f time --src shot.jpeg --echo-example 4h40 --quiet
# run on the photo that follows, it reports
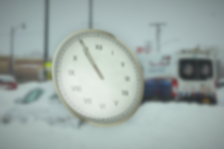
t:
10h55
